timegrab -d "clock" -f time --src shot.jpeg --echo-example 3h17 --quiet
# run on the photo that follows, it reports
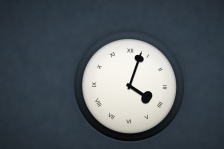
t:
4h03
